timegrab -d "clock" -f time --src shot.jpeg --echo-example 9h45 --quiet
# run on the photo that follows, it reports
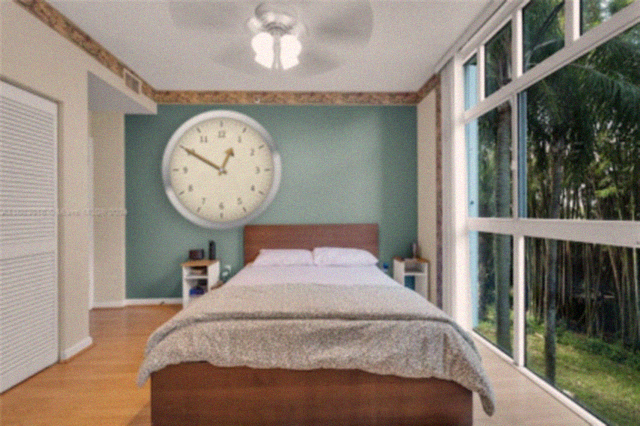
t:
12h50
